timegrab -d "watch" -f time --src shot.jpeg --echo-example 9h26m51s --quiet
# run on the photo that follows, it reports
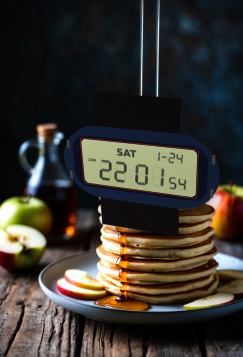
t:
22h01m54s
